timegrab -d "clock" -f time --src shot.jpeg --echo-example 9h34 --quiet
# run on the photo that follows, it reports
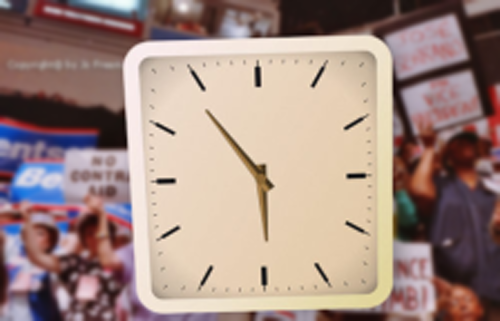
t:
5h54
